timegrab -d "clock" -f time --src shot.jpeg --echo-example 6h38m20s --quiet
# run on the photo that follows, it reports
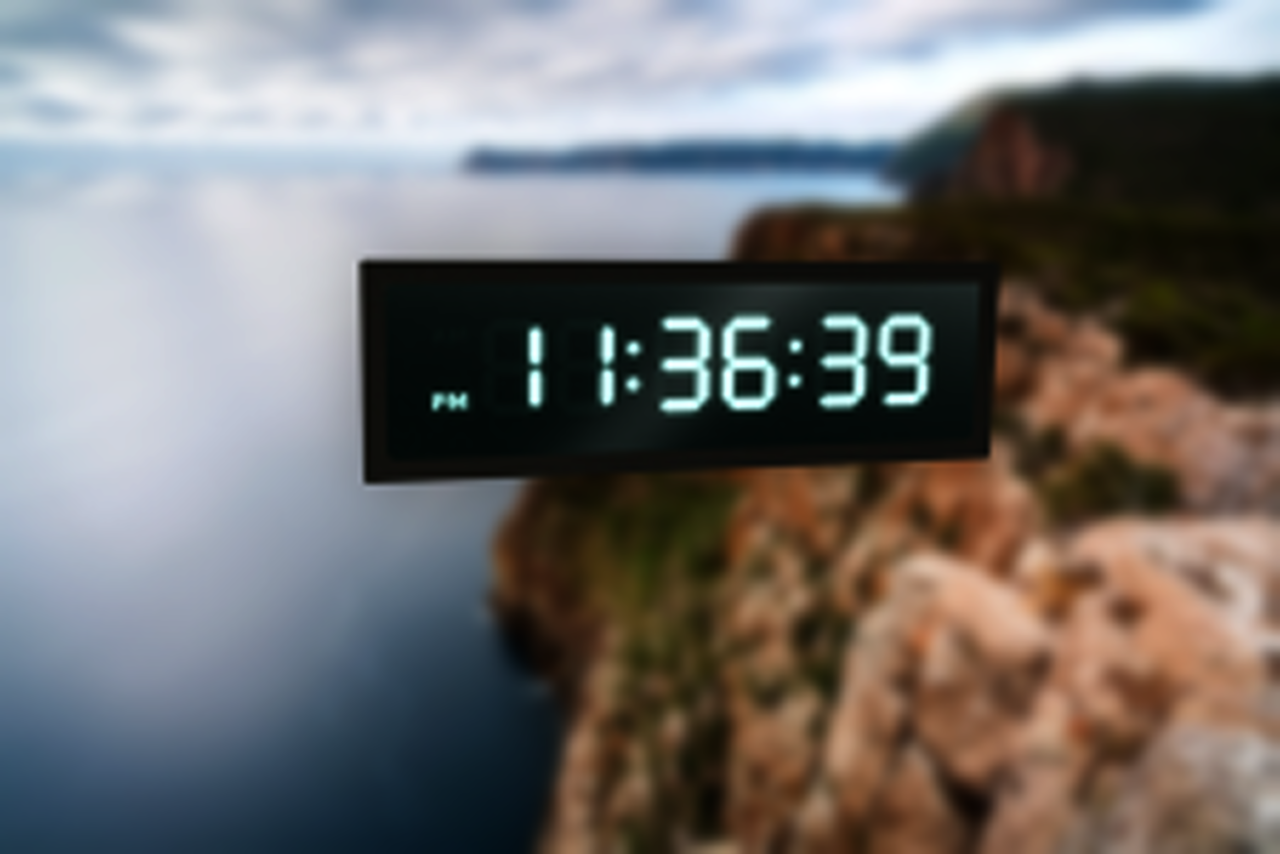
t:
11h36m39s
